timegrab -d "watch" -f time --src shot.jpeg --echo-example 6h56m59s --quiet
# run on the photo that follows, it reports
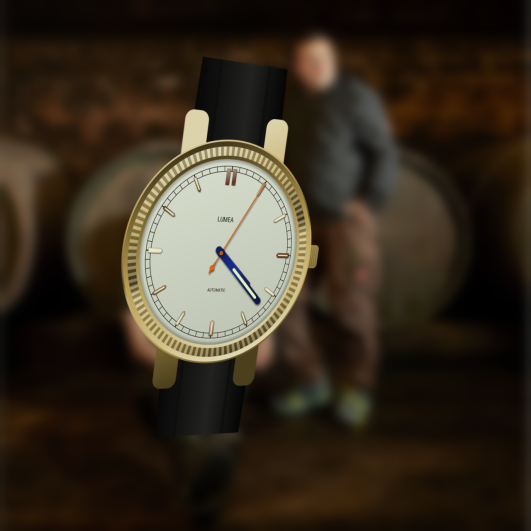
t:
4h22m05s
